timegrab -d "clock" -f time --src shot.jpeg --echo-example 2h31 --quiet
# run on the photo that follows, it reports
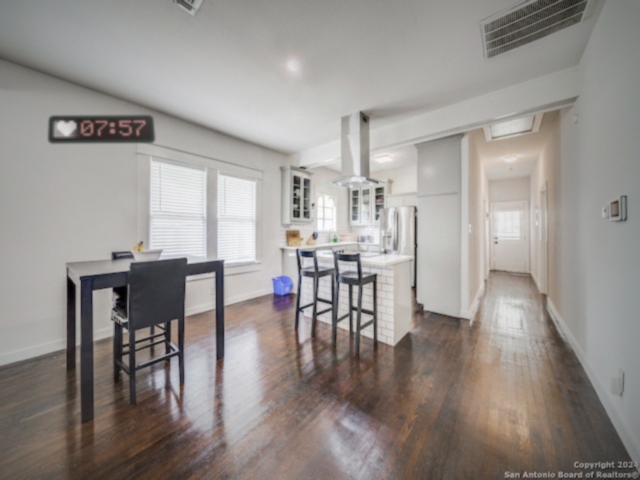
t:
7h57
